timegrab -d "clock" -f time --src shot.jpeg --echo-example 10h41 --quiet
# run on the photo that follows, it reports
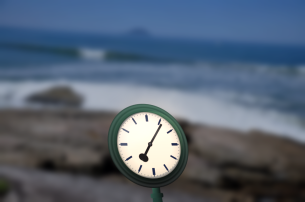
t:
7h06
